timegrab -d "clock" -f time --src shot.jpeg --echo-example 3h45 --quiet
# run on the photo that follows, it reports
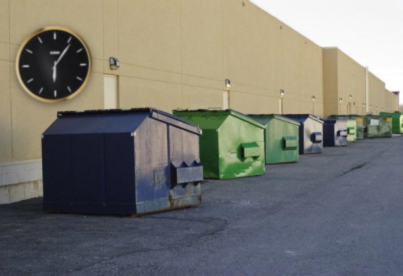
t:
6h06
